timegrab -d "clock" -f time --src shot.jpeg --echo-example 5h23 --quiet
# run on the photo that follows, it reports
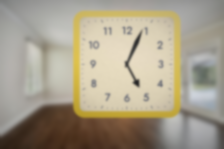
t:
5h04
